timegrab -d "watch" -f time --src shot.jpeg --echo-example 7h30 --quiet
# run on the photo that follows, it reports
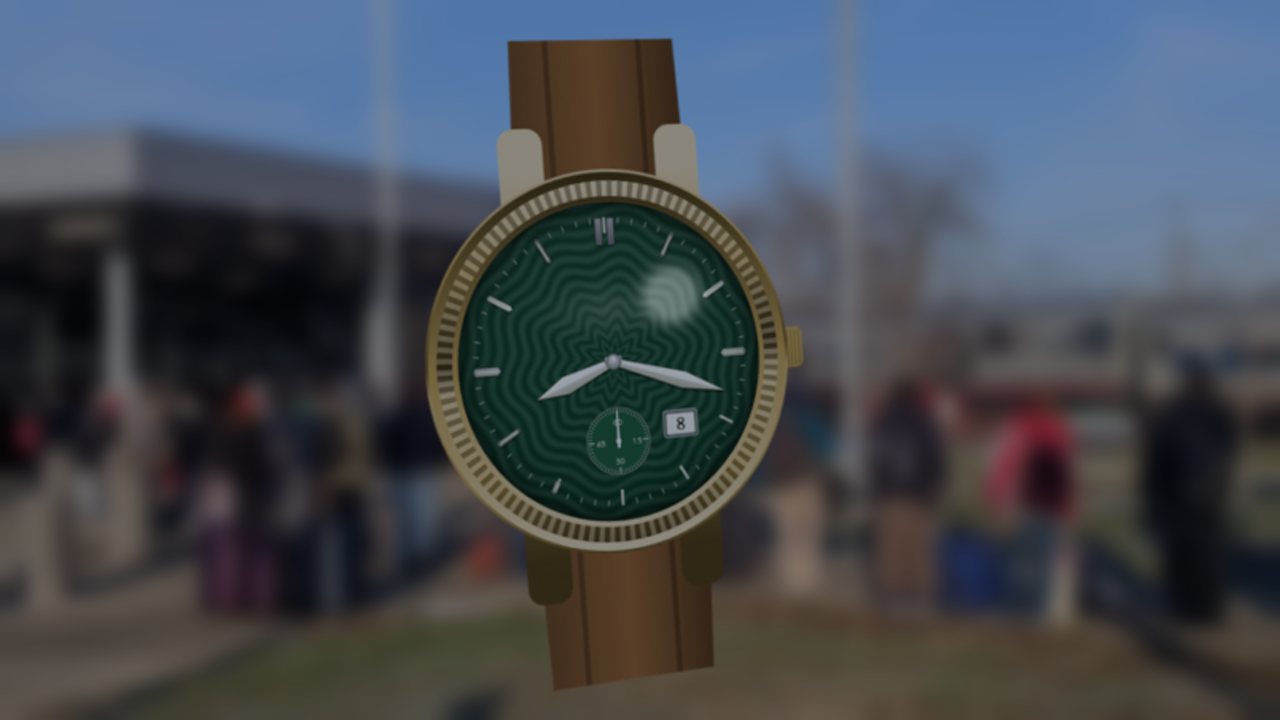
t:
8h18
